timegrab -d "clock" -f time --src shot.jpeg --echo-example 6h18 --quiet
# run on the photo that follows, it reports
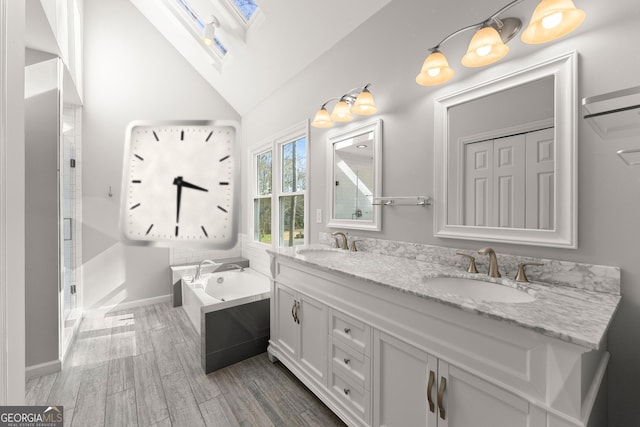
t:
3h30
